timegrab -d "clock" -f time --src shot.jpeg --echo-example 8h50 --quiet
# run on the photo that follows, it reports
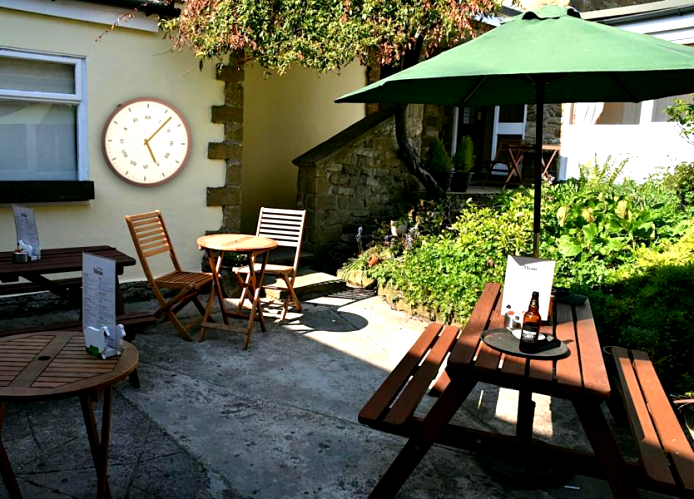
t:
5h07
